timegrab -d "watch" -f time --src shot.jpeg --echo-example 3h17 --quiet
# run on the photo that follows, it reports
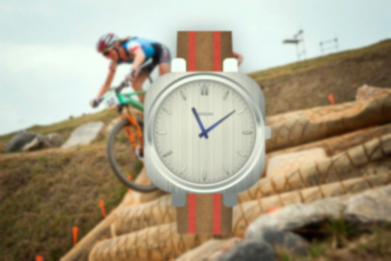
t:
11h09
